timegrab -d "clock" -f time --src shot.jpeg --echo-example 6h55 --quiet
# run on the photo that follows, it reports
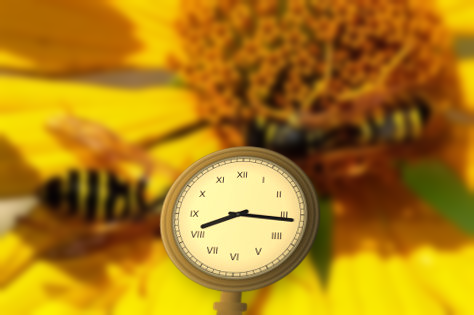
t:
8h16
